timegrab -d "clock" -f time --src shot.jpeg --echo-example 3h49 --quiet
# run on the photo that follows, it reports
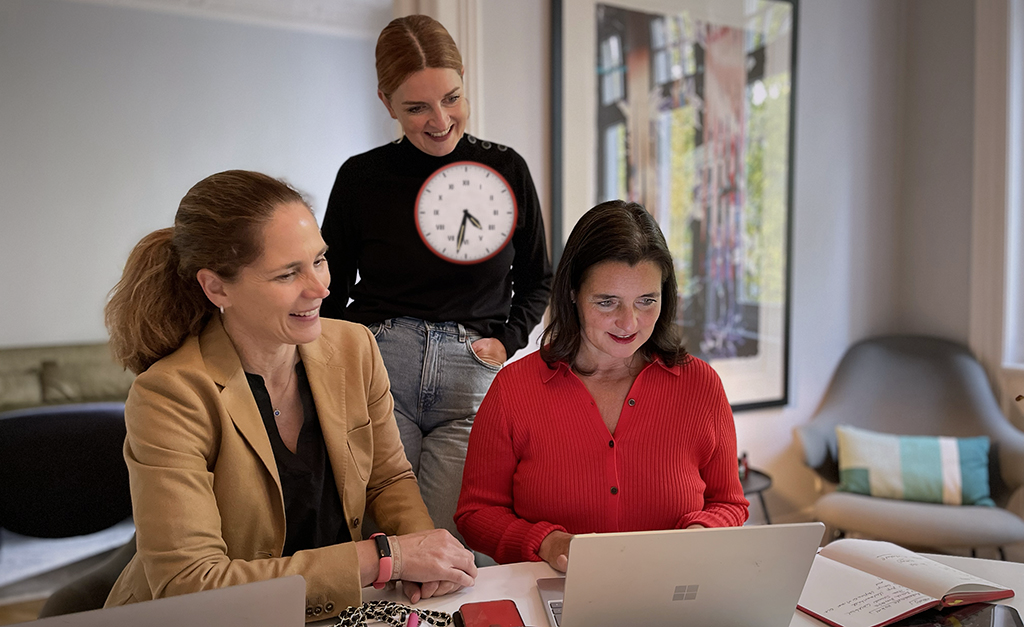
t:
4h32
